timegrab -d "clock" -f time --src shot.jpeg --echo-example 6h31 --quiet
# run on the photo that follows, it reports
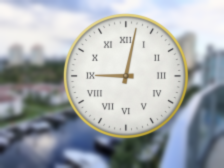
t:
9h02
